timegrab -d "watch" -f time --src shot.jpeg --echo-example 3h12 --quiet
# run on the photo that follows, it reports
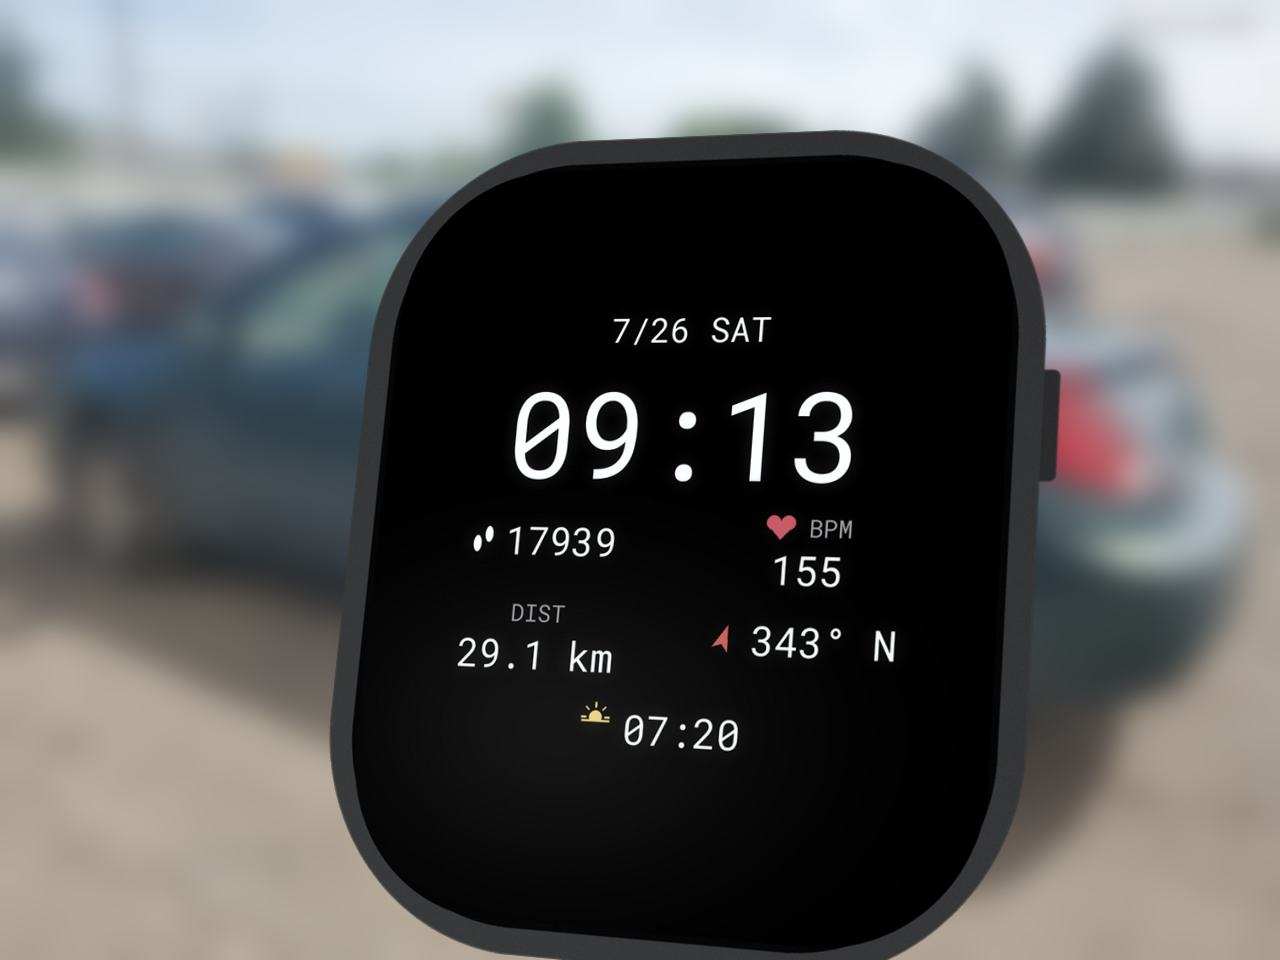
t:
9h13
